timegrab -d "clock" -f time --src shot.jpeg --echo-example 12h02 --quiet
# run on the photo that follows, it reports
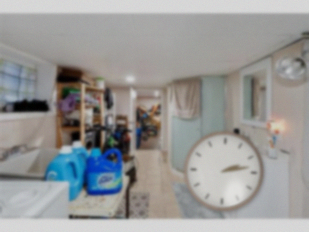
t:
2h13
